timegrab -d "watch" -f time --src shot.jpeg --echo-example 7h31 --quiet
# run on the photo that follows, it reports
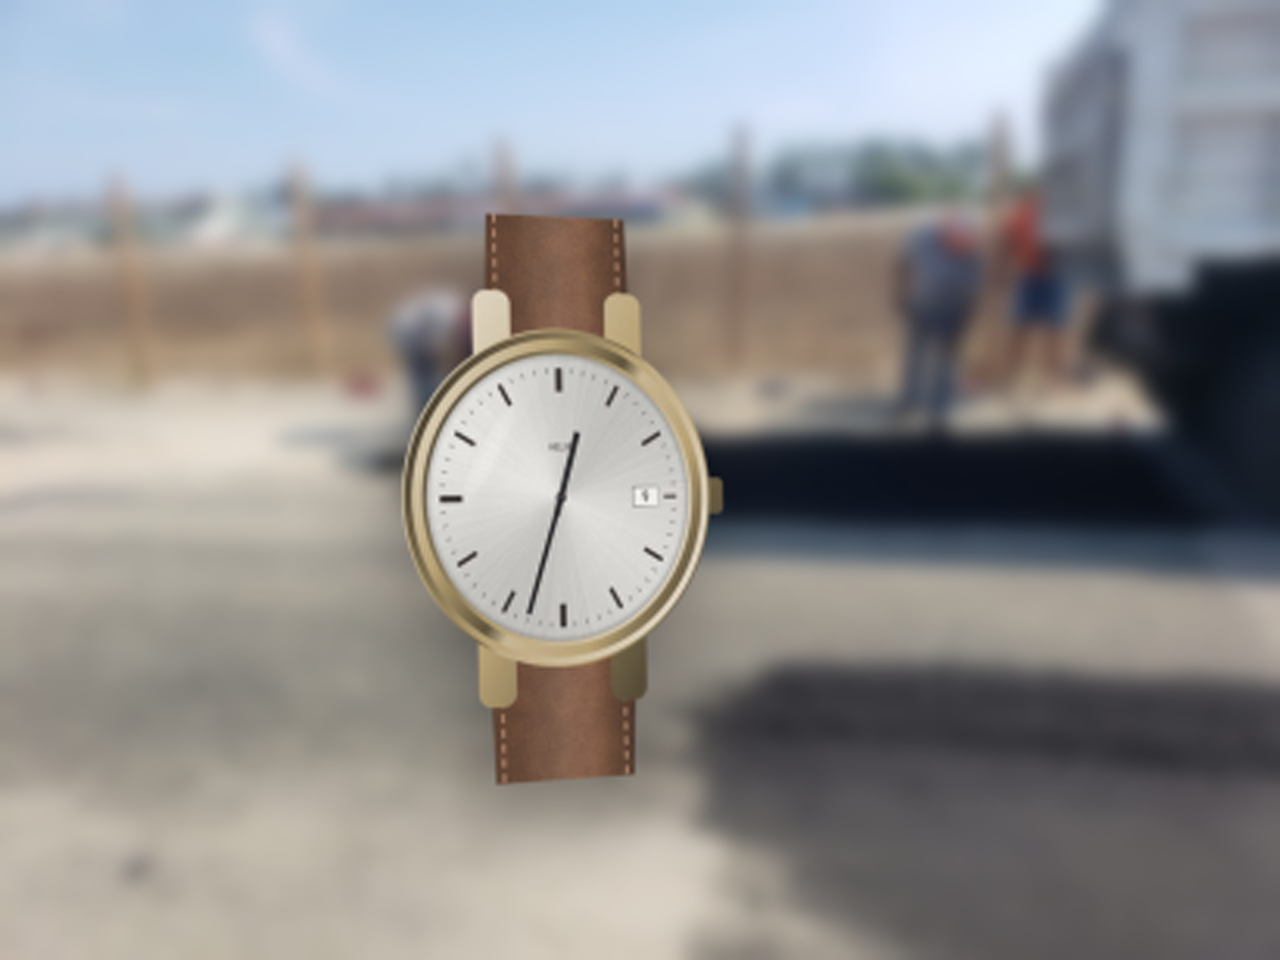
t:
12h33
